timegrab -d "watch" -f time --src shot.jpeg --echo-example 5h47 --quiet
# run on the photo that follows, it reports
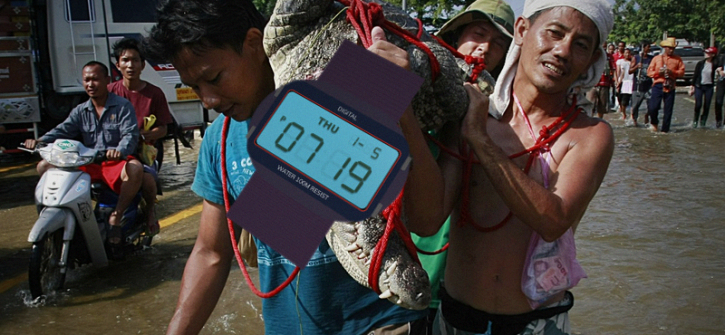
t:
7h19
